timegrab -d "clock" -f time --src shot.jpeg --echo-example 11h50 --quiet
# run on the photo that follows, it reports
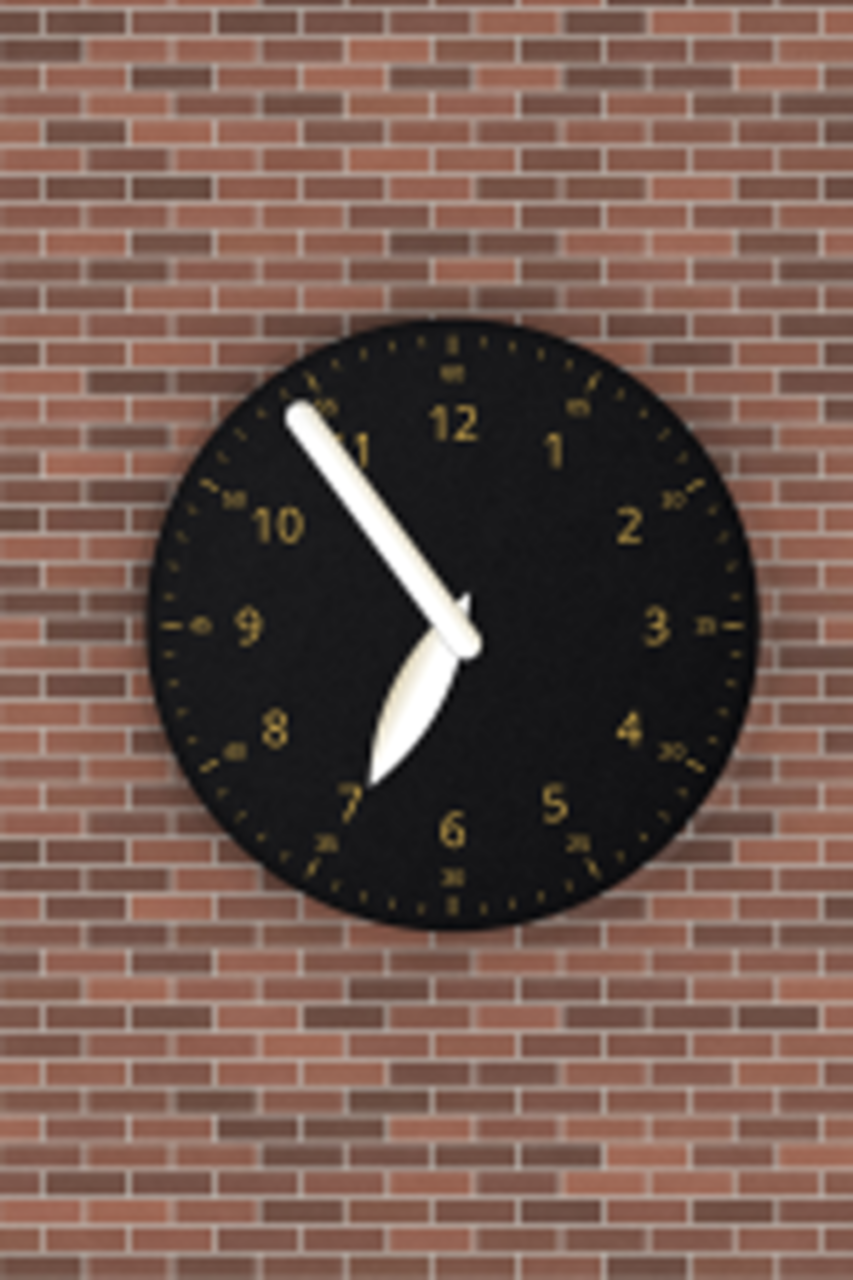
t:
6h54
